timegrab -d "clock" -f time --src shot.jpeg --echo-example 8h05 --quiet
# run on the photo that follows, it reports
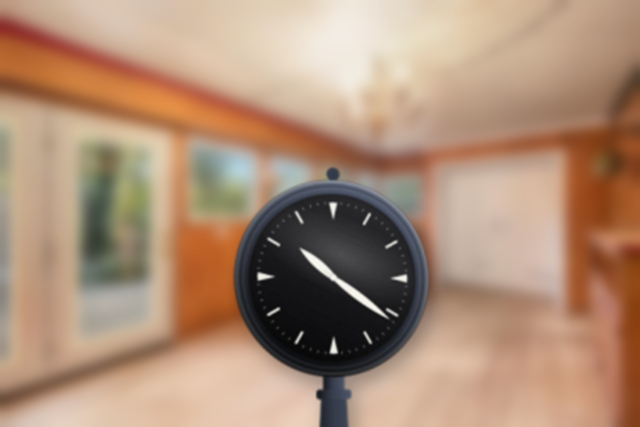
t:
10h21
